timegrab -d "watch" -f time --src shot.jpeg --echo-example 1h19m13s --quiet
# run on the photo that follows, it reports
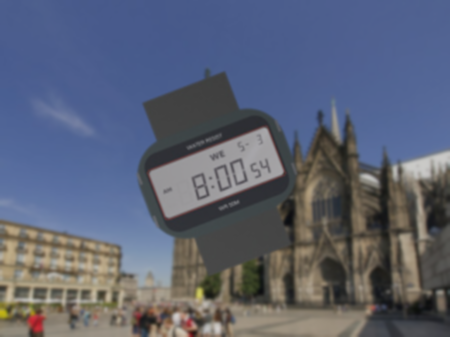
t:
8h00m54s
